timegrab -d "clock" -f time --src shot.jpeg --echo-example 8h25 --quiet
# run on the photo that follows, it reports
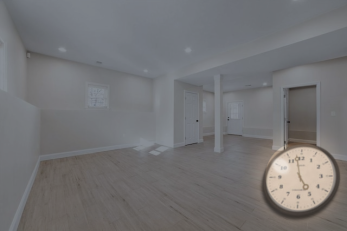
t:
4h58
